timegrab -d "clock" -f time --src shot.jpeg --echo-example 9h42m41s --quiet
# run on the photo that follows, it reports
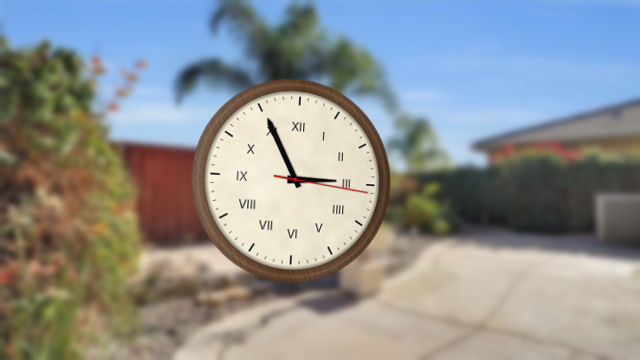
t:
2h55m16s
